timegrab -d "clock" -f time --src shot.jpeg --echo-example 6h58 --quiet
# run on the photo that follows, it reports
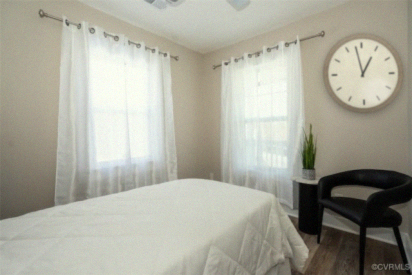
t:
12h58
